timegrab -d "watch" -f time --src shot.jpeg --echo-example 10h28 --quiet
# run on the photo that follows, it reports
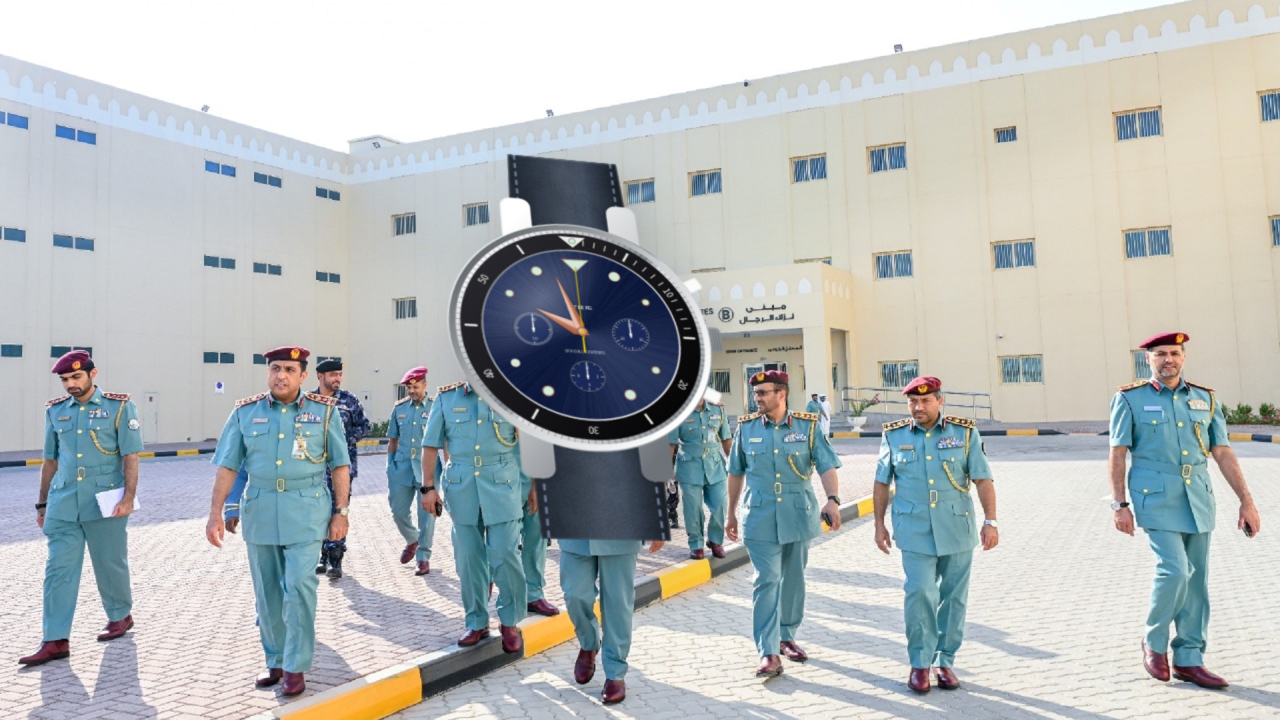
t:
9h57
